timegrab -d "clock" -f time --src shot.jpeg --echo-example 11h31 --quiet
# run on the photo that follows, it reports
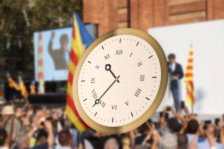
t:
10h37
